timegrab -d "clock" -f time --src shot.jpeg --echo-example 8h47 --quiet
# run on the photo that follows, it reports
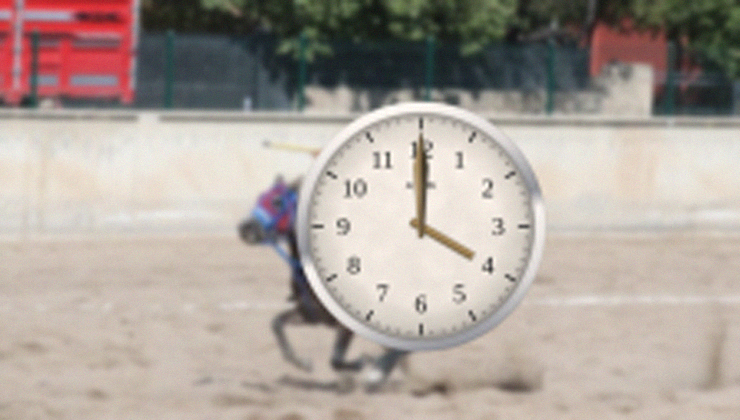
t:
4h00
